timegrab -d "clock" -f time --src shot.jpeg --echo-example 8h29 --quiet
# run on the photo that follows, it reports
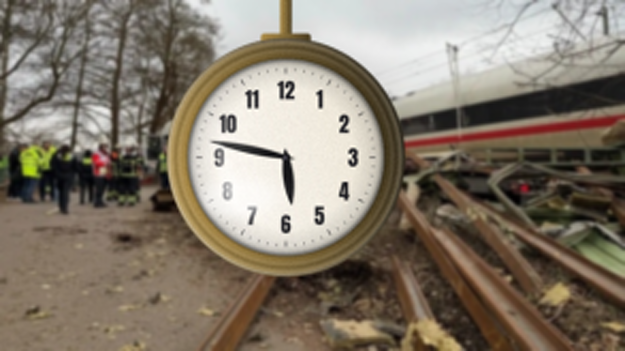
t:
5h47
